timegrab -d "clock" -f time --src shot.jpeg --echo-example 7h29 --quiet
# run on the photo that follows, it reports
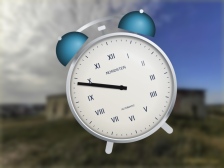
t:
9h49
